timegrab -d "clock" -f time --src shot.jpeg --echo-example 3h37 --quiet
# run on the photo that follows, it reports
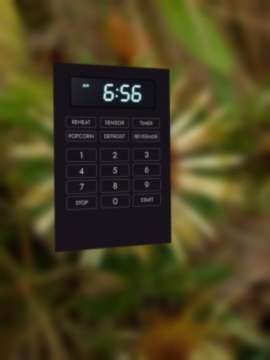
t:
6h56
